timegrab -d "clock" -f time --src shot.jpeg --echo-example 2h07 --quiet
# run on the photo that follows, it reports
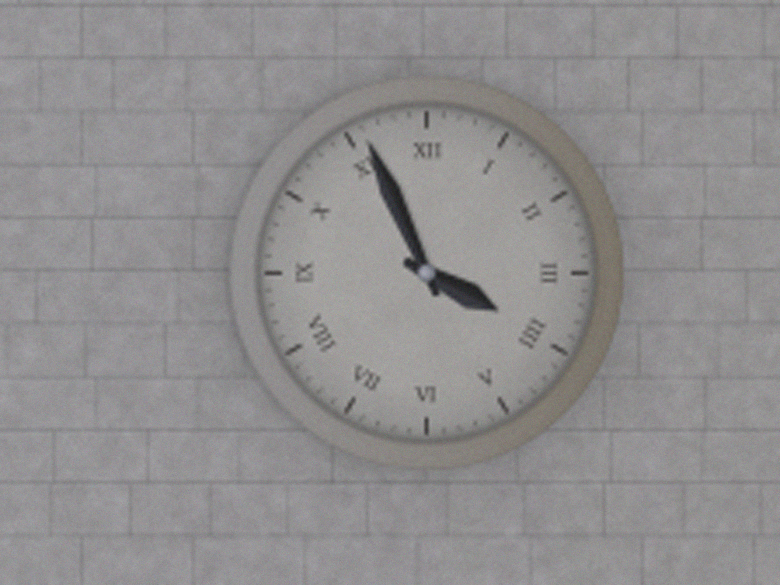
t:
3h56
